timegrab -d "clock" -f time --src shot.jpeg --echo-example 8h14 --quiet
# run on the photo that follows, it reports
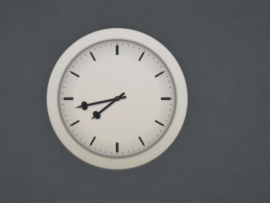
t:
7h43
